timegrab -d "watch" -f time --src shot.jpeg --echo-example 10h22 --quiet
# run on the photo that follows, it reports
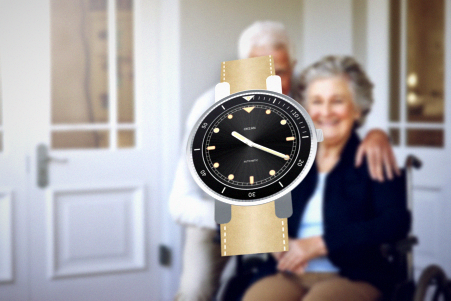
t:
10h20
